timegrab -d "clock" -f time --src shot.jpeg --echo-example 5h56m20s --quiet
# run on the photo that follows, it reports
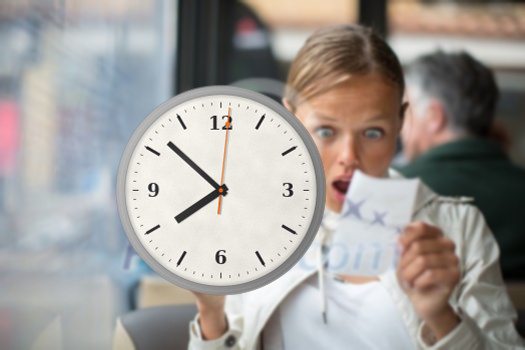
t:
7h52m01s
